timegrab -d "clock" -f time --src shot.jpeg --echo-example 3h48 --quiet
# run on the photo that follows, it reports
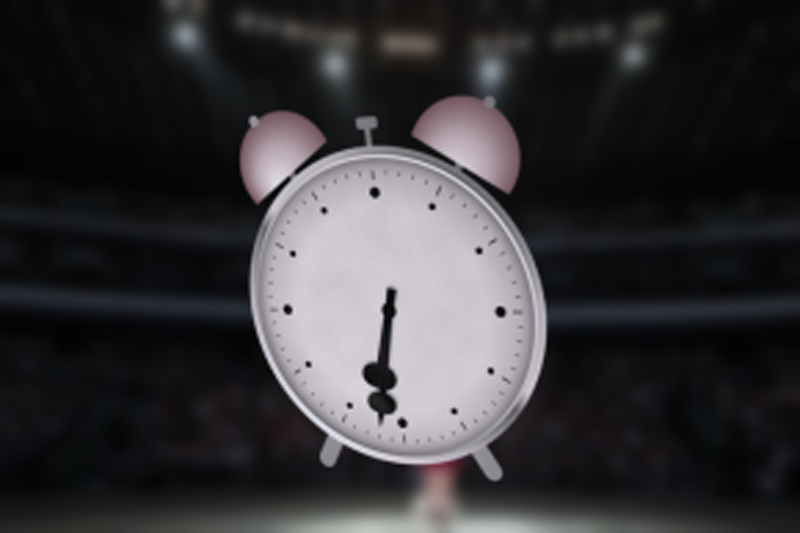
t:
6h32
